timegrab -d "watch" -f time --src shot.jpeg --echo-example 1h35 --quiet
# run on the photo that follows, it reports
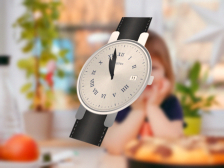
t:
10h57
